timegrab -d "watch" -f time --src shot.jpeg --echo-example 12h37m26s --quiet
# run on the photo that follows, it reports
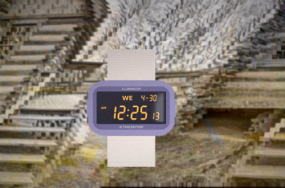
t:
12h25m13s
